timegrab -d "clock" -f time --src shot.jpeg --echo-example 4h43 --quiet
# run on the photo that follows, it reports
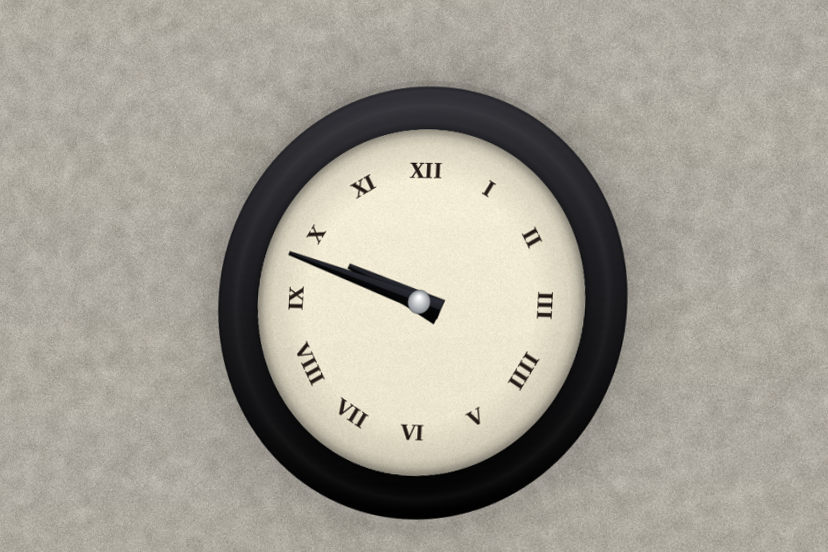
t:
9h48
